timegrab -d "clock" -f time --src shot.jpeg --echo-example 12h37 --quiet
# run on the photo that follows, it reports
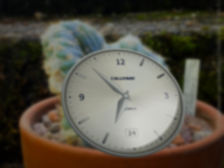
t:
6h53
